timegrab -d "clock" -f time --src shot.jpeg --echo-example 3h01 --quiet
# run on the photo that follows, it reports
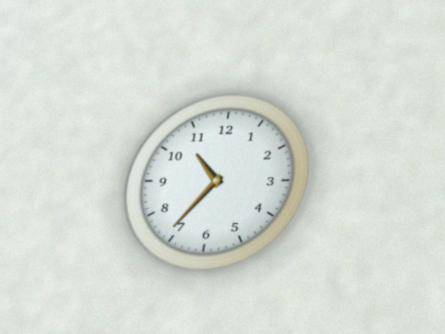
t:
10h36
